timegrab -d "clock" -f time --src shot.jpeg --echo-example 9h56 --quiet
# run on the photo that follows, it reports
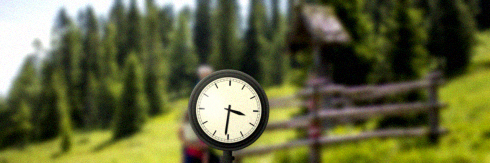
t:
3h31
